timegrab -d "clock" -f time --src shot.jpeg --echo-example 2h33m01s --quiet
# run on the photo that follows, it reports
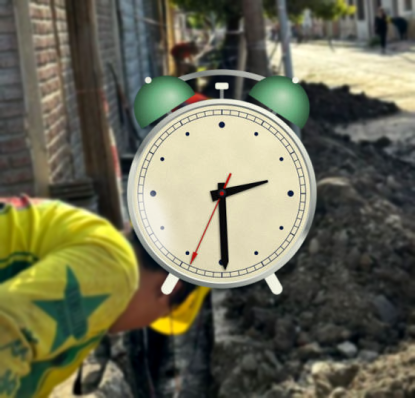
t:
2h29m34s
